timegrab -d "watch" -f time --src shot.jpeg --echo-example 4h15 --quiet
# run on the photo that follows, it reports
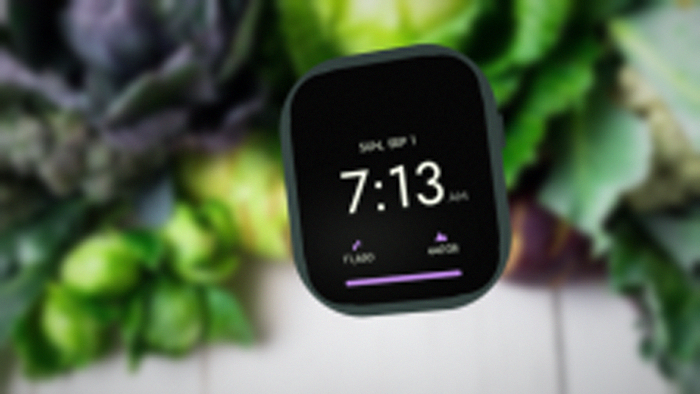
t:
7h13
